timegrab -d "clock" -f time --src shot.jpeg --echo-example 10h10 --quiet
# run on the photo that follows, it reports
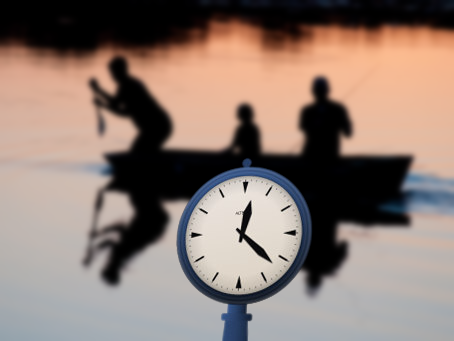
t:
12h22
